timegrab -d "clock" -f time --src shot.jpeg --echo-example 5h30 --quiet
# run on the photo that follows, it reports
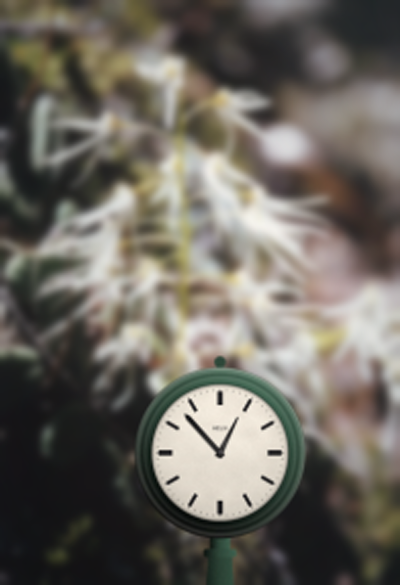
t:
12h53
